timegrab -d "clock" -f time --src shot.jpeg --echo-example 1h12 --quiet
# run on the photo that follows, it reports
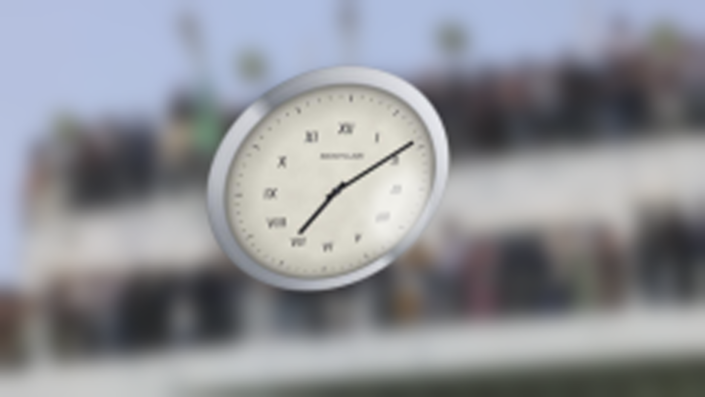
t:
7h09
